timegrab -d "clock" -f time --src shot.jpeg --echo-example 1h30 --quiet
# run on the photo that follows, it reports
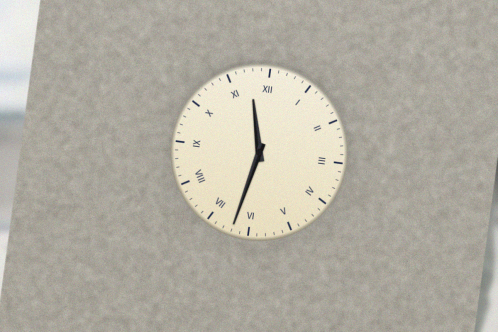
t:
11h32
